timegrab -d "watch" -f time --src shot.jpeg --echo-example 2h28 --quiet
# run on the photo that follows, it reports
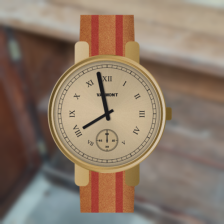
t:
7h58
